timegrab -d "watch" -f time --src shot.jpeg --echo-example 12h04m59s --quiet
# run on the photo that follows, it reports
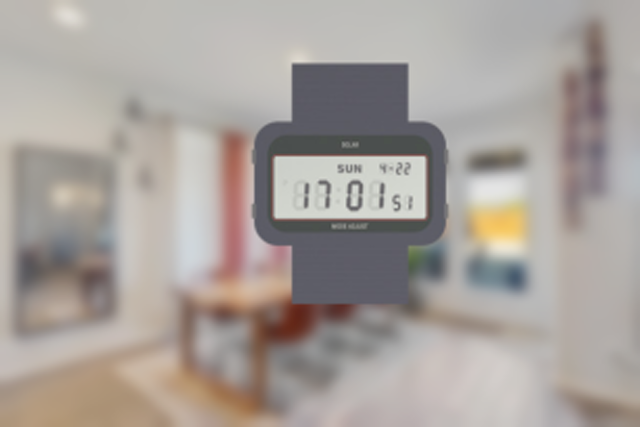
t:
17h01m51s
